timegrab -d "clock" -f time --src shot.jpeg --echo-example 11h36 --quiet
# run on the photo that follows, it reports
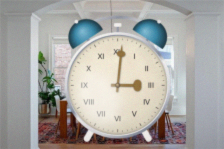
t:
3h01
